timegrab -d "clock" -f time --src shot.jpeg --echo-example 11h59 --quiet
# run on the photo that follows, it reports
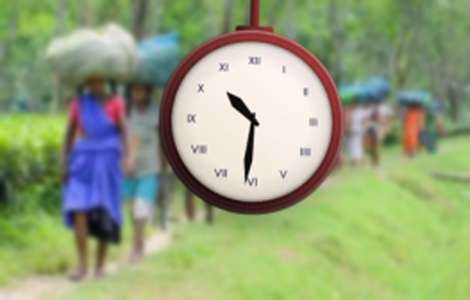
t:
10h31
